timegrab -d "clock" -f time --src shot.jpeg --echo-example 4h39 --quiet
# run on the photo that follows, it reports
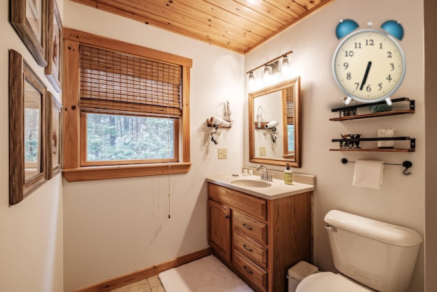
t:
6h33
